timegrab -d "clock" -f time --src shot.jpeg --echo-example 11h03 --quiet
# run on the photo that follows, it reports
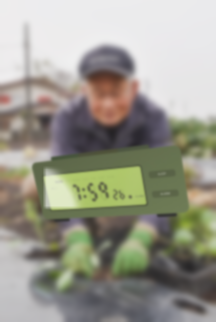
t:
7h59
